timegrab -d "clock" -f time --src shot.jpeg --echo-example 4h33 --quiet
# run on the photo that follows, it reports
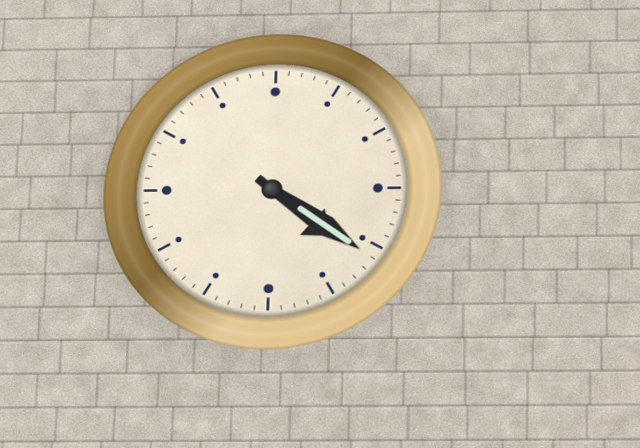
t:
4h21
